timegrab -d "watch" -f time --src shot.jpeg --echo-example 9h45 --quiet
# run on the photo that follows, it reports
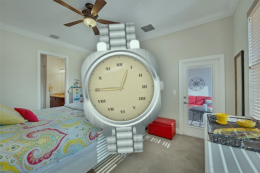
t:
12h45
